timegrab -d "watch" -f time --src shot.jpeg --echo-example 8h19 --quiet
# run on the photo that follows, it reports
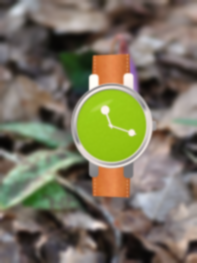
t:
11h18
